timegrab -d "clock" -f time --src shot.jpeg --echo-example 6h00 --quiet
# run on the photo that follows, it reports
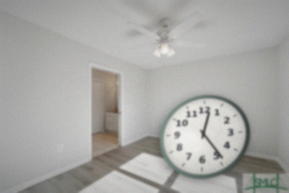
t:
12h24
